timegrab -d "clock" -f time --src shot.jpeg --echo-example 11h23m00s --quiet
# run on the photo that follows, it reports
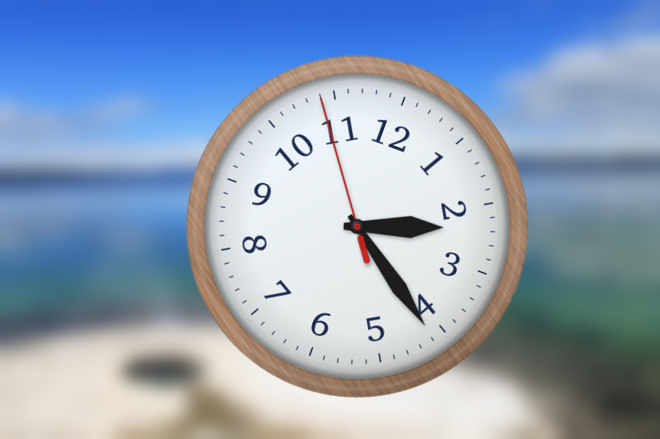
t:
2h20m54s
